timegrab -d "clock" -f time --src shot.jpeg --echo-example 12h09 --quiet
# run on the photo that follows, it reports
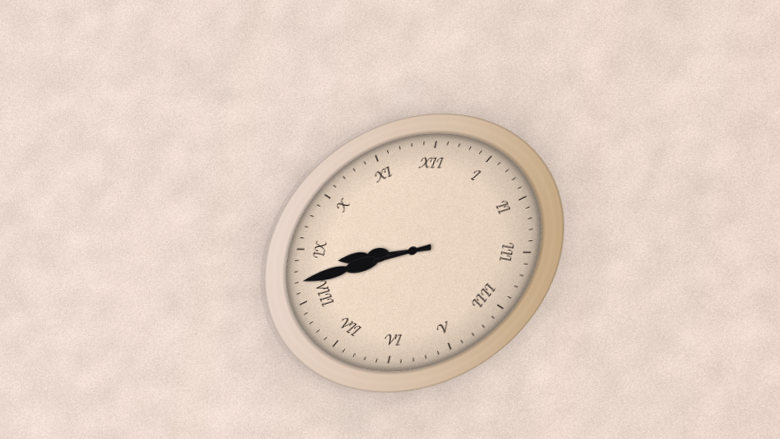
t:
8h42
